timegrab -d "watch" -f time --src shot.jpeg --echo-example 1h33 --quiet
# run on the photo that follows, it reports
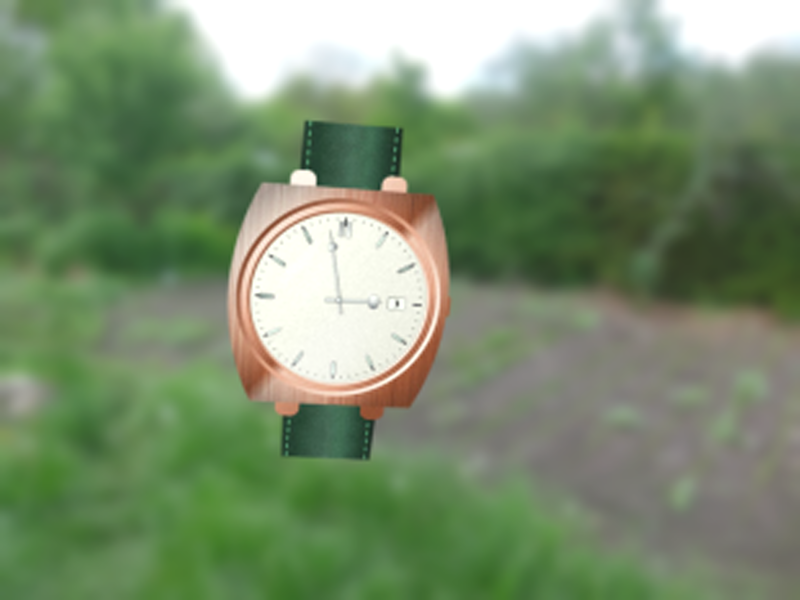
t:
2h58
